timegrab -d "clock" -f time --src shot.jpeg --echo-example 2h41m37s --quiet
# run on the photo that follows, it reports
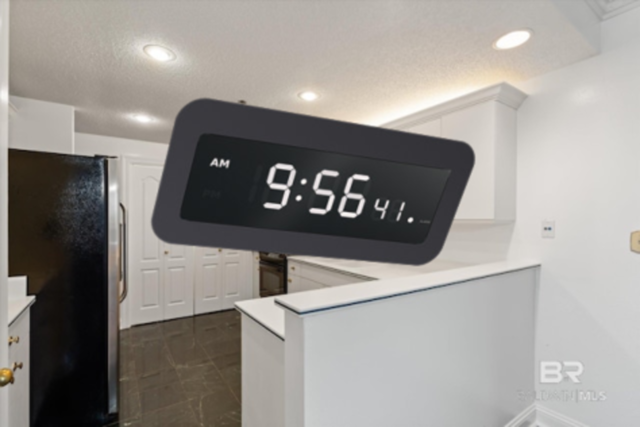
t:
9h56m41s
